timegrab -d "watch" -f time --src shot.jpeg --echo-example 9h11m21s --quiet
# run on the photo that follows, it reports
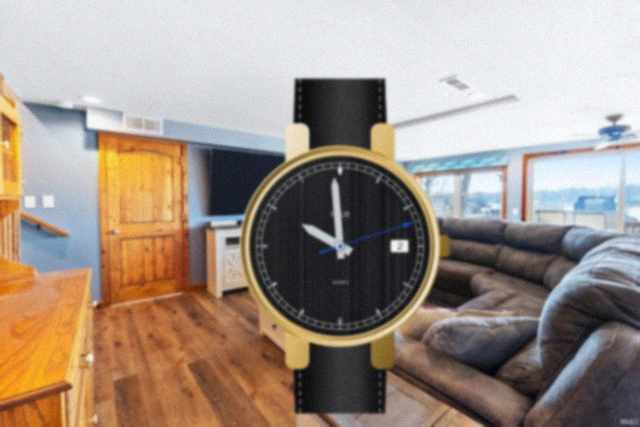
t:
9h59m12s
